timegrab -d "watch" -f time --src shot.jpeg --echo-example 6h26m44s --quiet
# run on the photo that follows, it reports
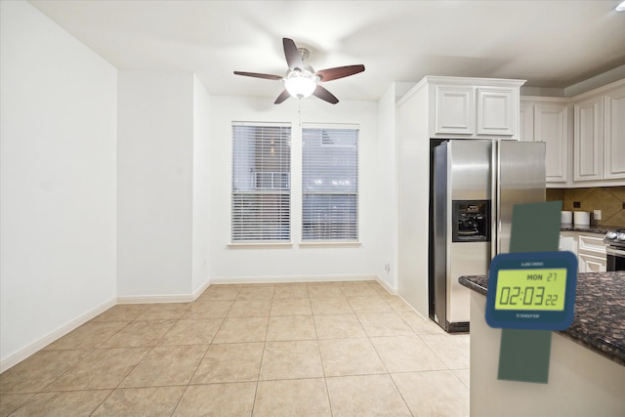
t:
2h03m22s
